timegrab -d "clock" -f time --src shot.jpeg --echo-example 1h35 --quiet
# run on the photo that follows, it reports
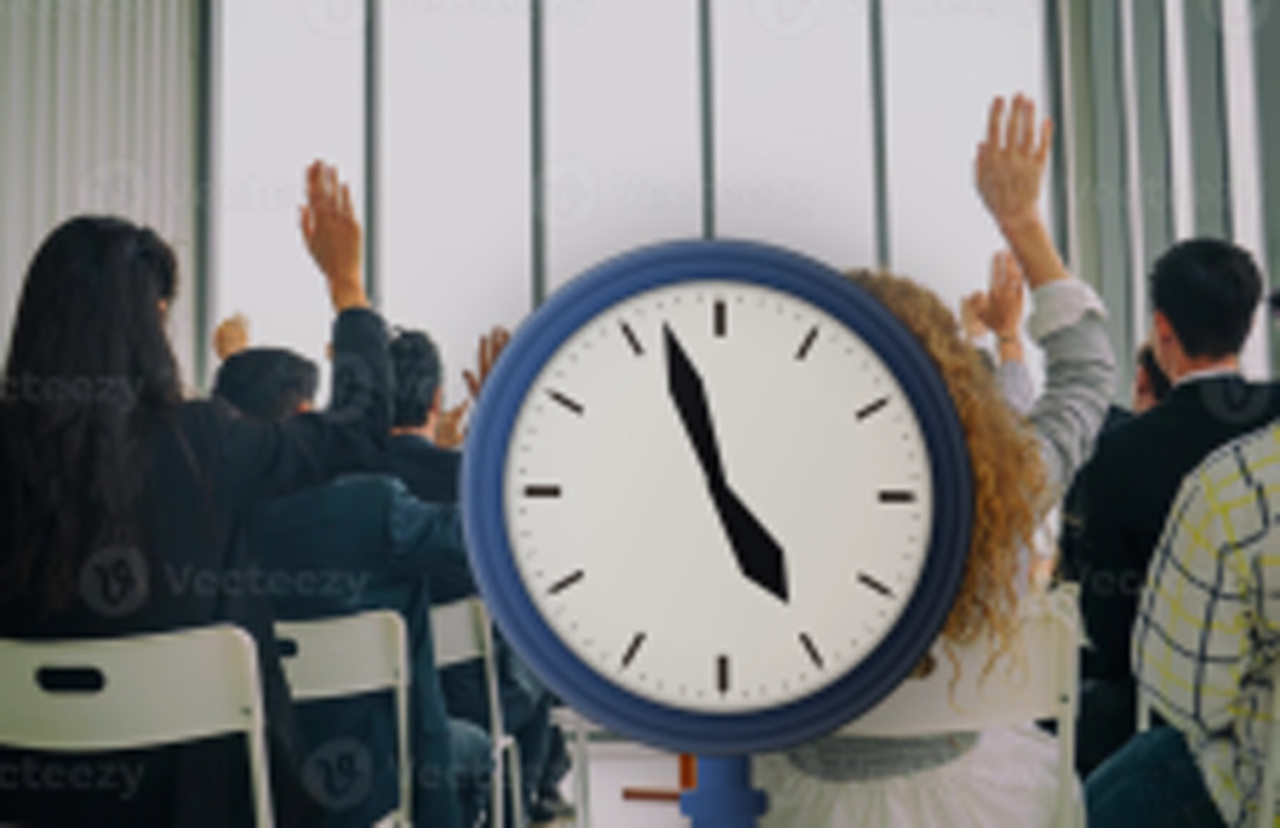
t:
4h57
